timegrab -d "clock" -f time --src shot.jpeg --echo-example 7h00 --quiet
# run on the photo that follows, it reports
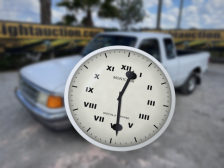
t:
12h29
